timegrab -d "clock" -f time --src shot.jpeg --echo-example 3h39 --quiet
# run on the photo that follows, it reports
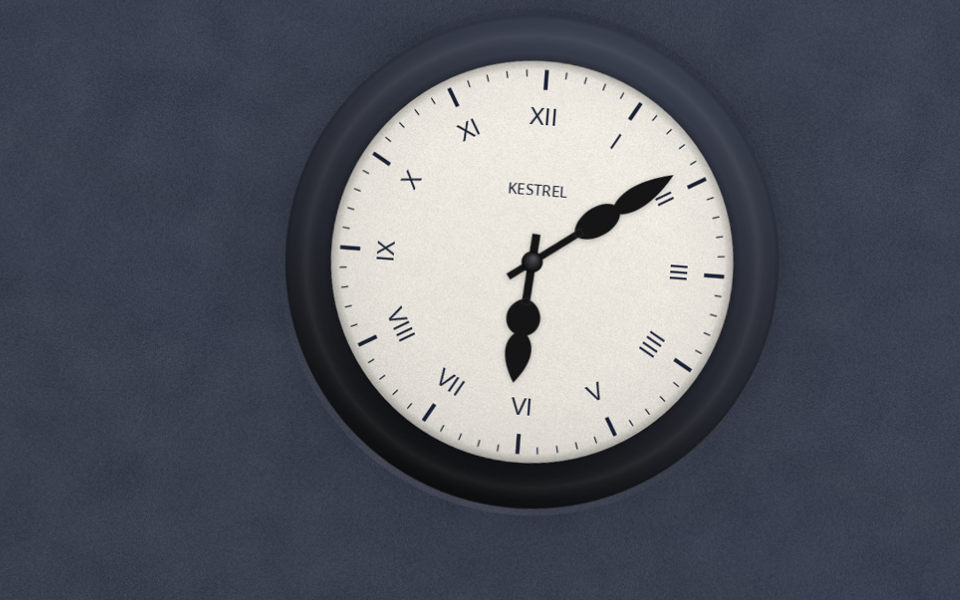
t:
6h09
